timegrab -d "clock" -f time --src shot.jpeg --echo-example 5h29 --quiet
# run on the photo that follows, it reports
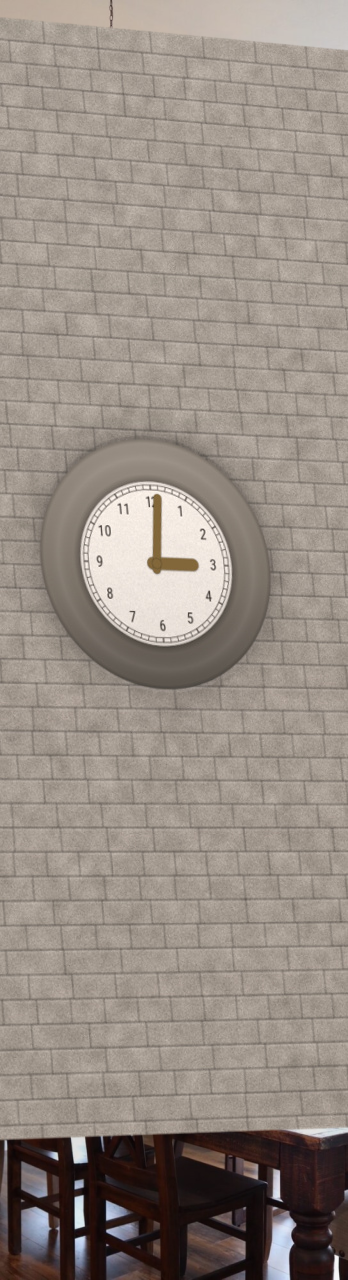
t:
3h01
